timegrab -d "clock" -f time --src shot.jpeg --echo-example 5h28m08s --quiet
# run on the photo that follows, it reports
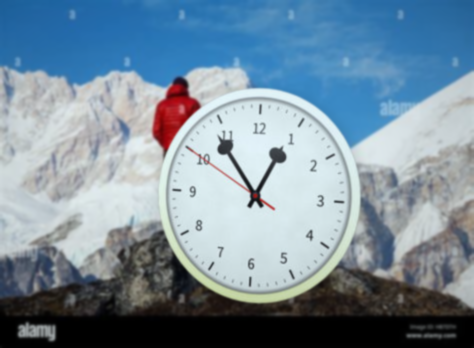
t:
12h53m50s
